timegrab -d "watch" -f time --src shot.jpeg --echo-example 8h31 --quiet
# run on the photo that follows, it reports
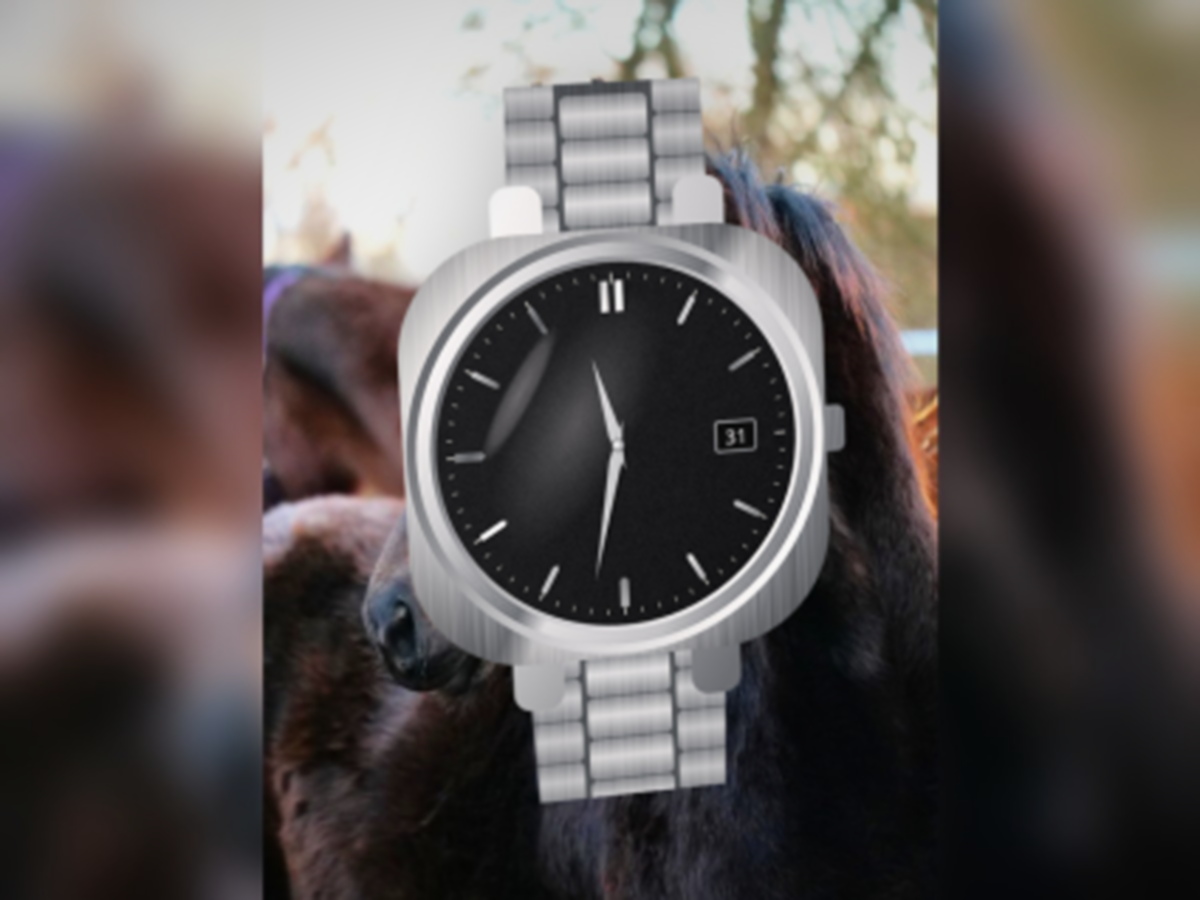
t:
11h32
